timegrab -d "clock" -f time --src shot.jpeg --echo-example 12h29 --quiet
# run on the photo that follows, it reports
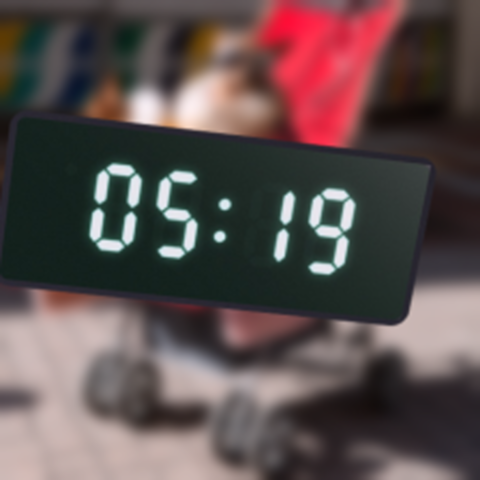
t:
5h19
